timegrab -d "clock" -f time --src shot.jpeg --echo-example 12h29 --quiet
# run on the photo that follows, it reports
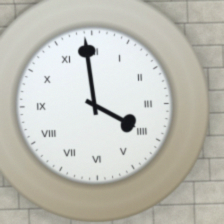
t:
3h59
